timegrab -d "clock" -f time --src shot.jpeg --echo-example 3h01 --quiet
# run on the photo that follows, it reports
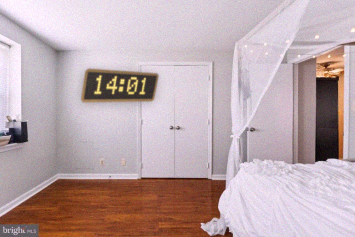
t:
14h01
